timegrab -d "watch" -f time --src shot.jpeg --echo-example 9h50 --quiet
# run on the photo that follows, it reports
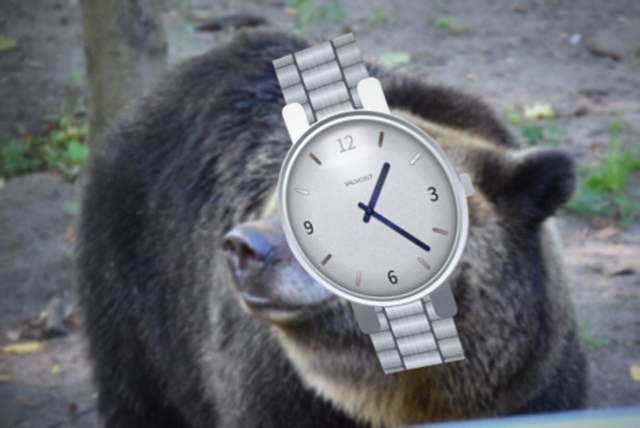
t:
1h23
